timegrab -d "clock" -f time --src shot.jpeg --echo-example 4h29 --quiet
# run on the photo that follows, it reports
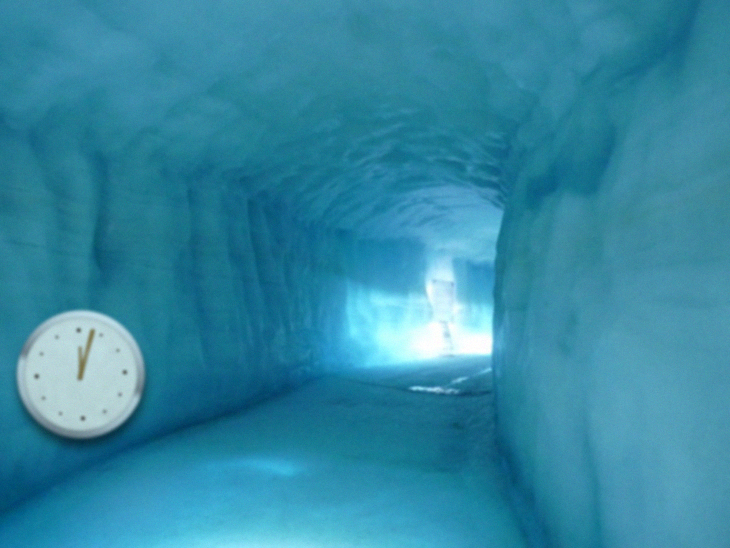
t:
12h03
